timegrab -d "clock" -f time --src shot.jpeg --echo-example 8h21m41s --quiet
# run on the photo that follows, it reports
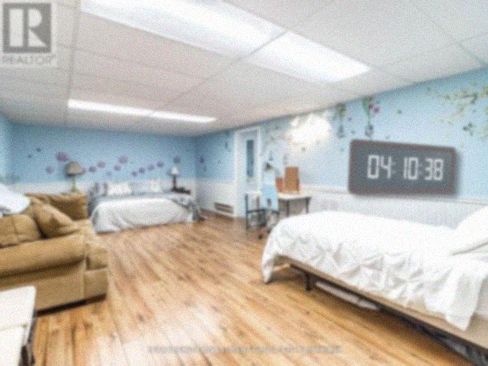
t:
4h10m38s
